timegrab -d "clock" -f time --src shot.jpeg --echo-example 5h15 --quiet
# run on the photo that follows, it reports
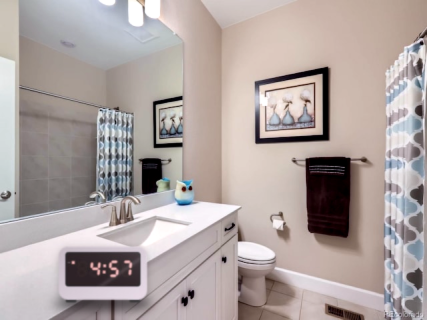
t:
4h57
